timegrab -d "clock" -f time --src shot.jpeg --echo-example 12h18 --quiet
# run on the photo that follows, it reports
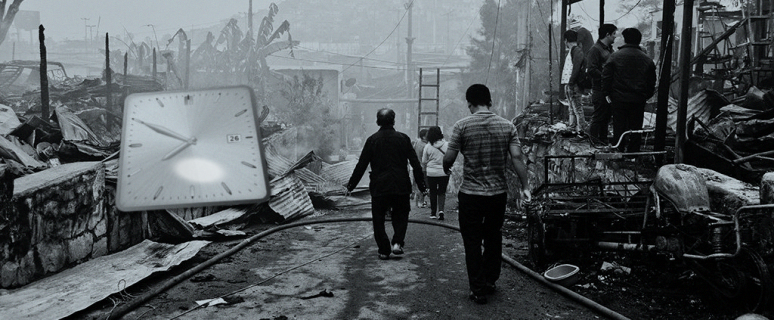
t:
7h50
